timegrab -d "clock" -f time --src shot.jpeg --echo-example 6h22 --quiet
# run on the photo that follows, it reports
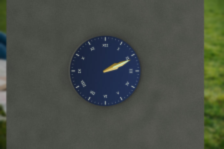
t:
2h11
